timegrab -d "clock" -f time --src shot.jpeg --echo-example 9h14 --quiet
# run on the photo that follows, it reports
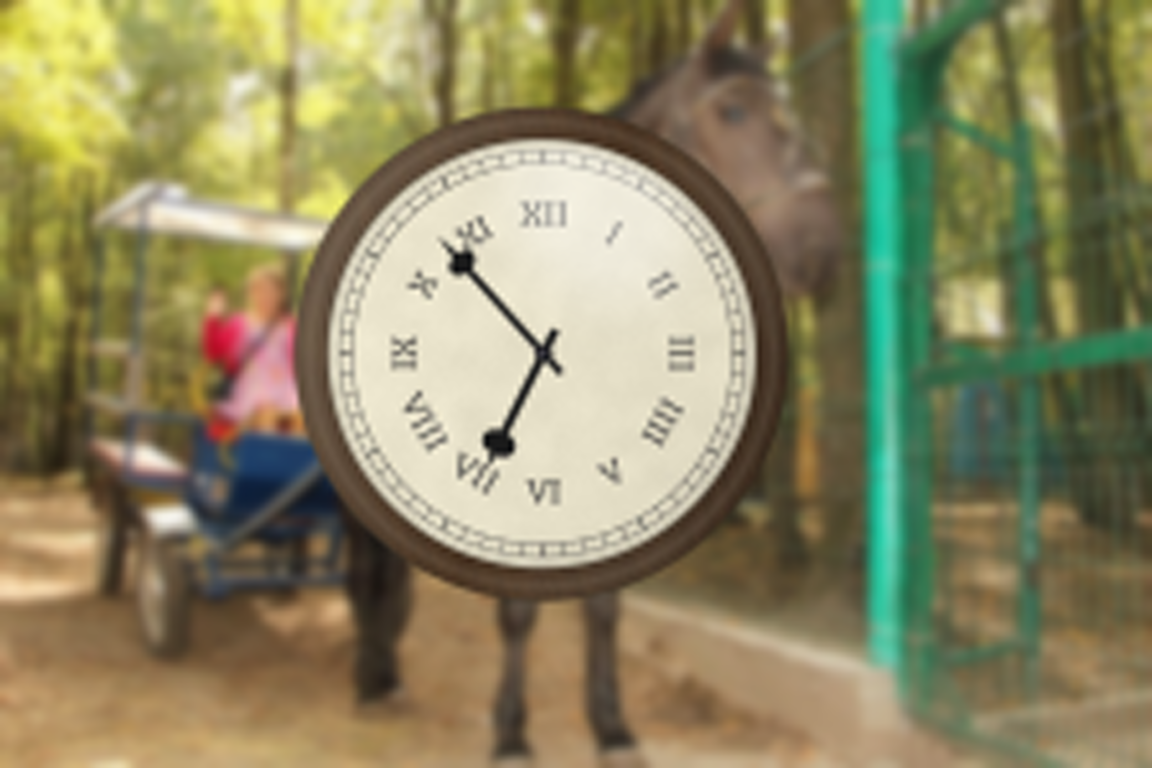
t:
6h53
